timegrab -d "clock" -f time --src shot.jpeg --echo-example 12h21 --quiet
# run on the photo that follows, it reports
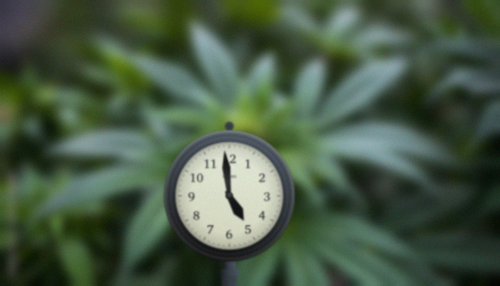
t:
4h59
